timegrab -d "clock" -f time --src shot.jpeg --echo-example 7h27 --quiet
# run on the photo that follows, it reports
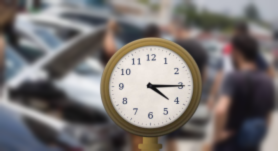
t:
4h15
